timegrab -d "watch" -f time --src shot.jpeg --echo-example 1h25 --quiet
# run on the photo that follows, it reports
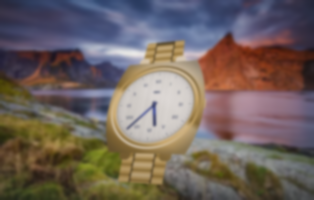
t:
5h37
